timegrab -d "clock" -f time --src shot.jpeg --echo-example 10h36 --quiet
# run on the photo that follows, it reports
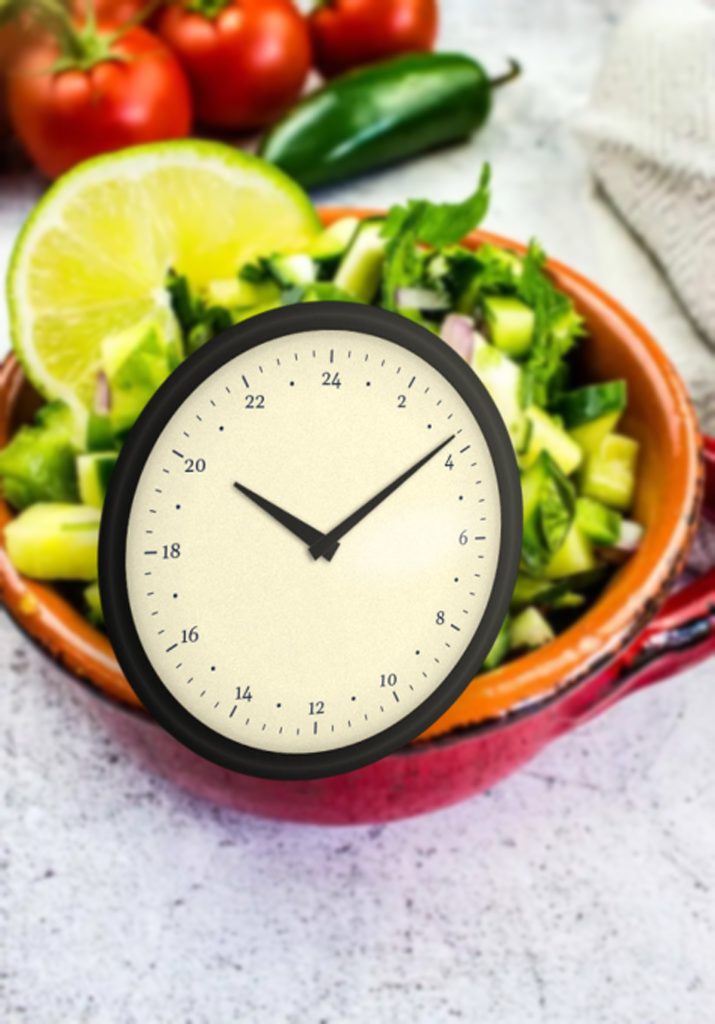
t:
20h09
